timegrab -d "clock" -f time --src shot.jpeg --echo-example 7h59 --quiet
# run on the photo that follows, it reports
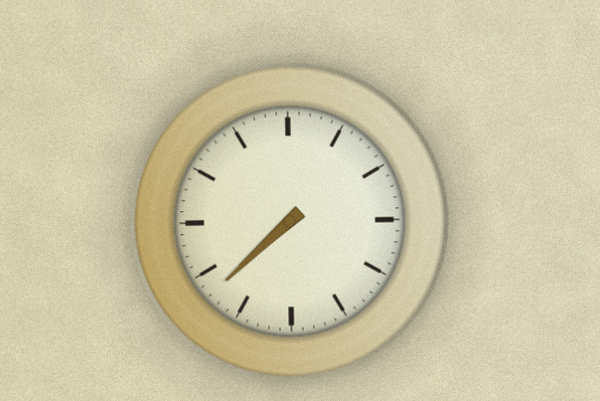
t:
7h38
